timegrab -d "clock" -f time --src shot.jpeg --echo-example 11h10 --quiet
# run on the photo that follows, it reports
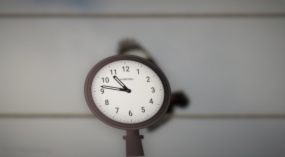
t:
10h47
